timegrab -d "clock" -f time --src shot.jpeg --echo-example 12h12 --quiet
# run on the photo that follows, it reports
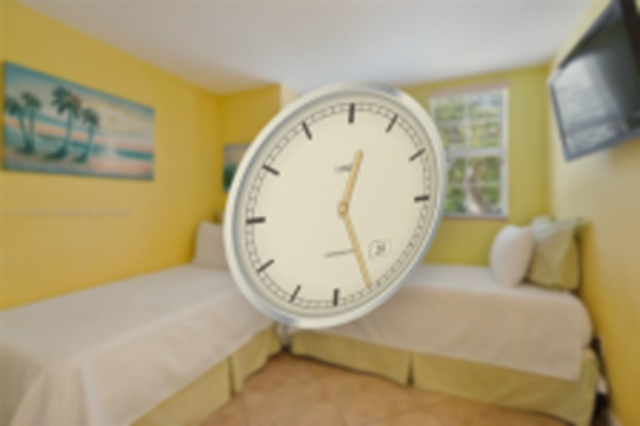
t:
12h26
